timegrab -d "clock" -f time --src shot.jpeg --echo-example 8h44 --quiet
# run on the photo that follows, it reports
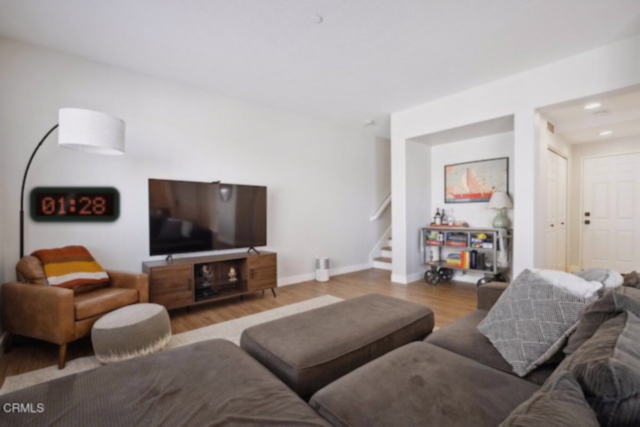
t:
1h28
